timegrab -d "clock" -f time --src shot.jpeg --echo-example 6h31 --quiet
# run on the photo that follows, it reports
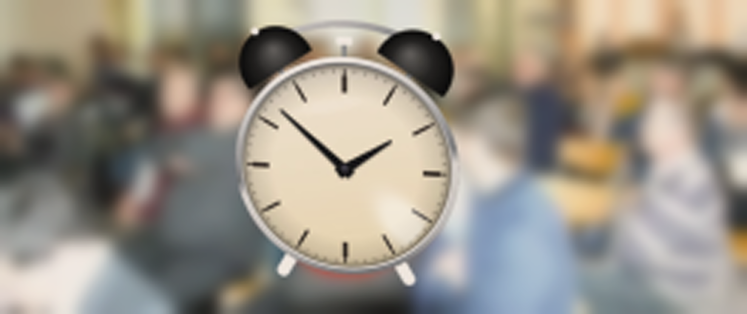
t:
1h52
